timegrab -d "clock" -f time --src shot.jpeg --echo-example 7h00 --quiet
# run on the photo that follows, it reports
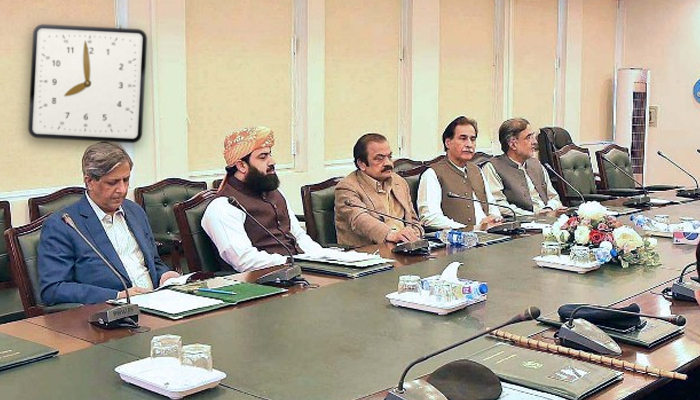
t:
7h59
